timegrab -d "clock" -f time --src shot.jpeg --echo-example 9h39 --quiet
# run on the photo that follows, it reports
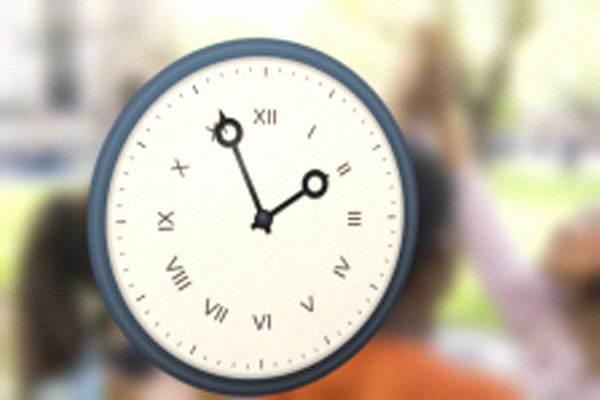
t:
1h56
